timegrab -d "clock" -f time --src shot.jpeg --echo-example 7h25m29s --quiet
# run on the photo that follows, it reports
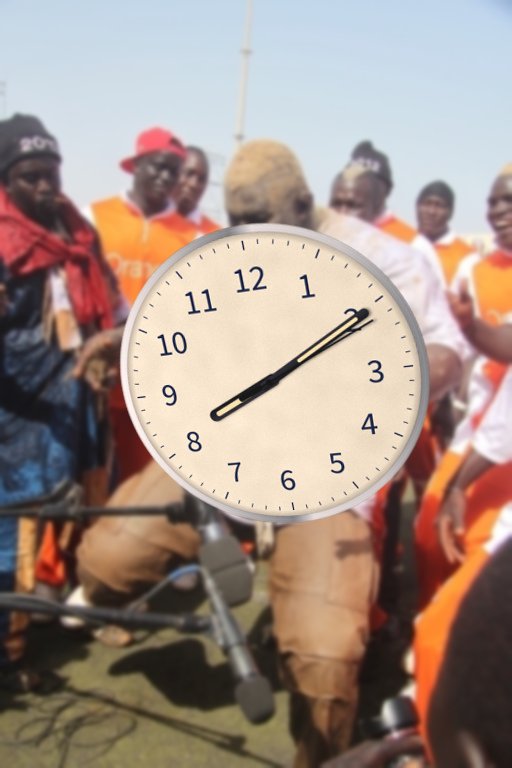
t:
8h10m11s
